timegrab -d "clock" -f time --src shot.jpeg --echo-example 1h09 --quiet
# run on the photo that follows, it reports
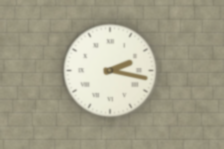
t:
2h17
